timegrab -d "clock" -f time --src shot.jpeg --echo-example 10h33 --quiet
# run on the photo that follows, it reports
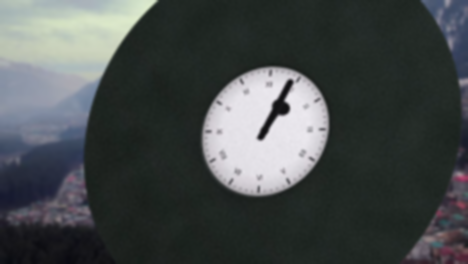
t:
1h04
